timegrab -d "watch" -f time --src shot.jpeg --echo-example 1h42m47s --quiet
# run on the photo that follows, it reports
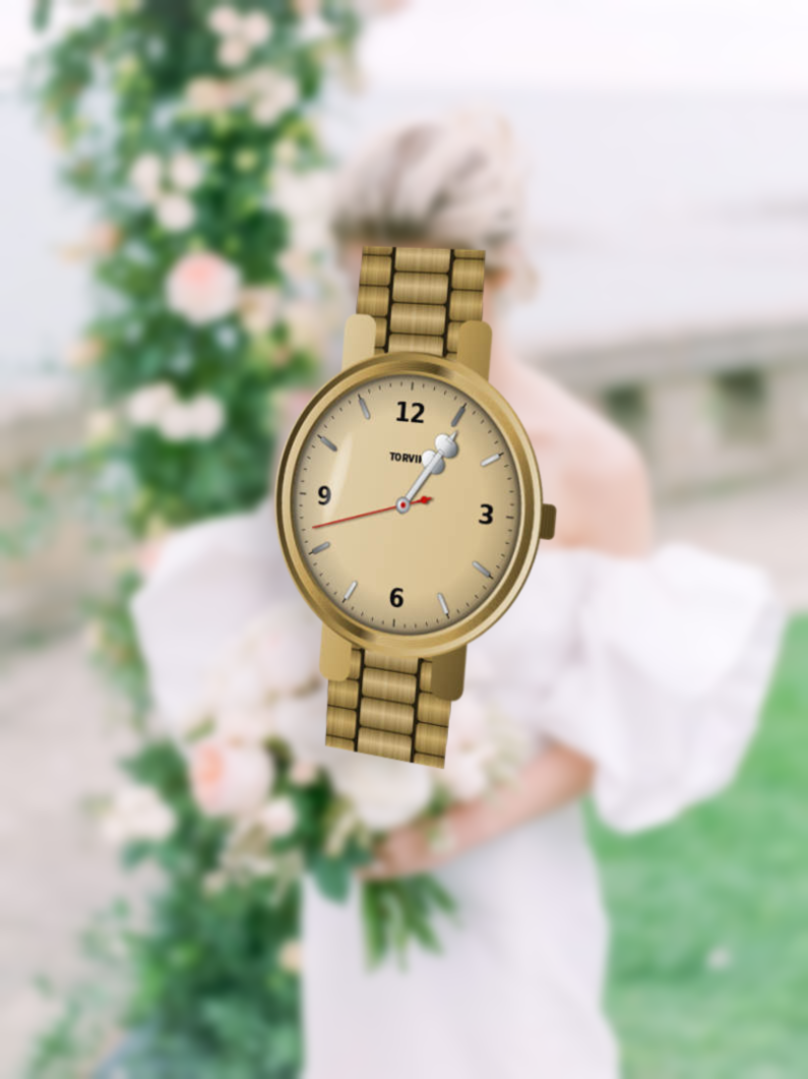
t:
1h05m42s
